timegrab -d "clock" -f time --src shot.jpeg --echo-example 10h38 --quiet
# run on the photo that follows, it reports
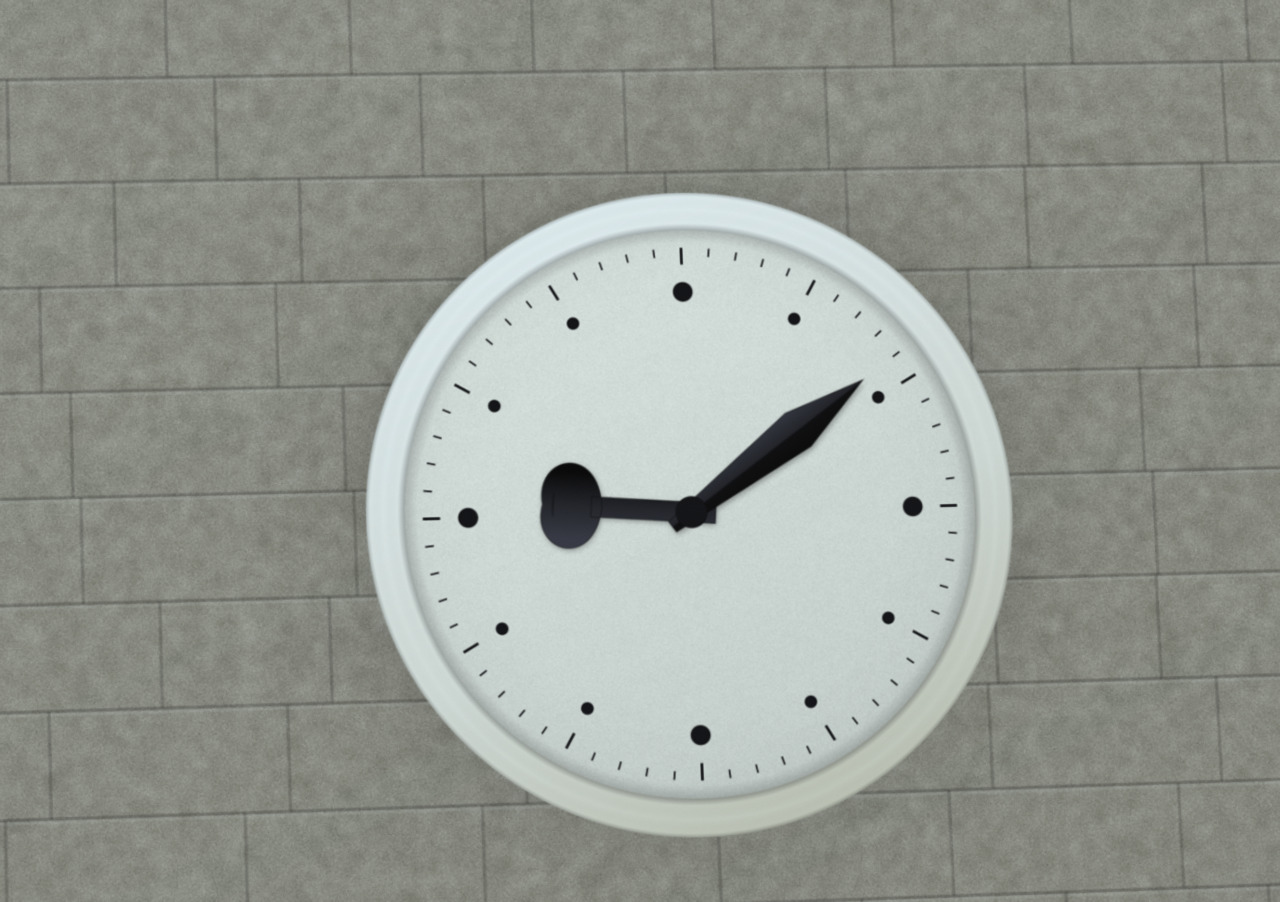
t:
9h09
